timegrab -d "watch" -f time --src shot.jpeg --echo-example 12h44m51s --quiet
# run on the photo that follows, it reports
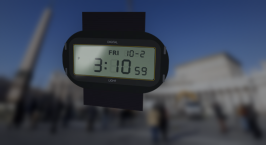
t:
3h10m59s
